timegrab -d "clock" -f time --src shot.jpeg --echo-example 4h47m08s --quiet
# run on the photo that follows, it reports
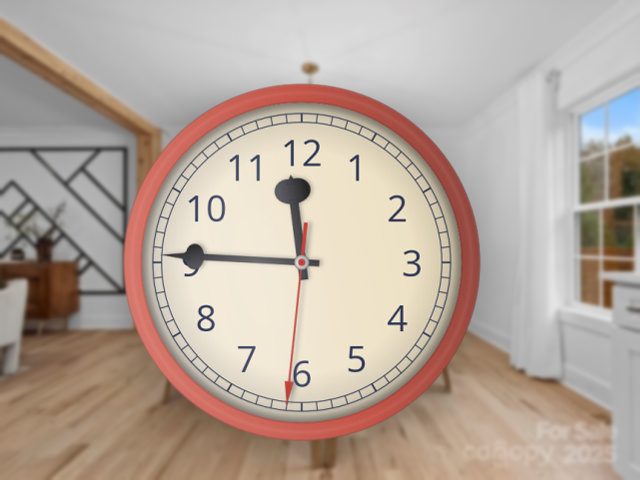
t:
11h45m31s
